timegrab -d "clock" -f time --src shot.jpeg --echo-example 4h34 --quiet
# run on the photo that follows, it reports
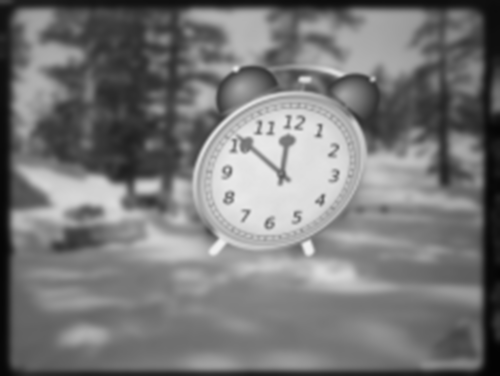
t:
11h51
